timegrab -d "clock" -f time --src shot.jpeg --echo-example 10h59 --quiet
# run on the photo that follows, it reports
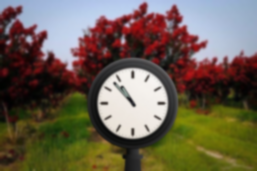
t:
10h53
